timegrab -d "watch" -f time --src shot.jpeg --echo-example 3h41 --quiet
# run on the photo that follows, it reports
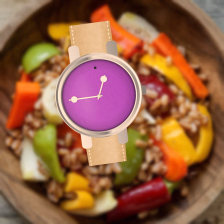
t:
12h45
